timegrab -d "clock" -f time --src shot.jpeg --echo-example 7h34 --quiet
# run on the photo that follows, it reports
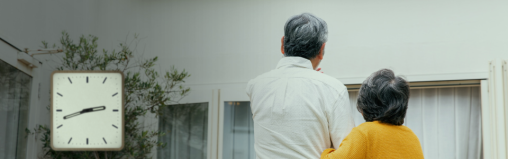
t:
2h42
